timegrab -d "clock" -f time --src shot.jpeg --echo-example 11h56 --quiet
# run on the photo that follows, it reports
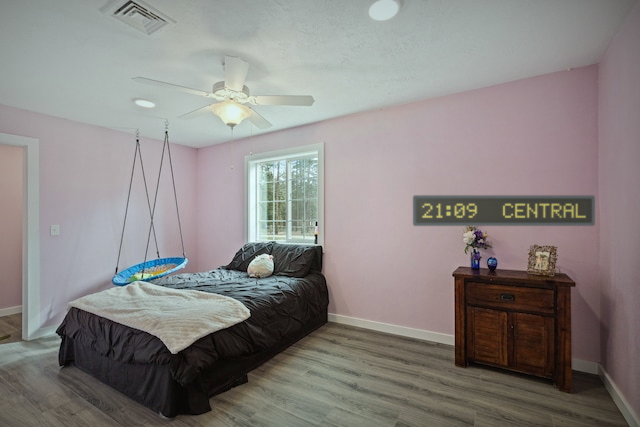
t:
21h09
